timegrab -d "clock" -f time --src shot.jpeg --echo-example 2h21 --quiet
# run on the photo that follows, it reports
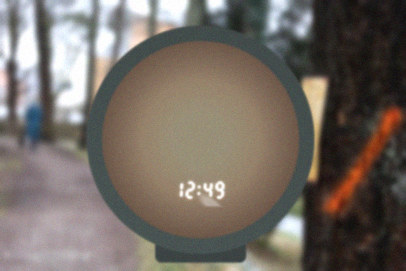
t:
12h49
